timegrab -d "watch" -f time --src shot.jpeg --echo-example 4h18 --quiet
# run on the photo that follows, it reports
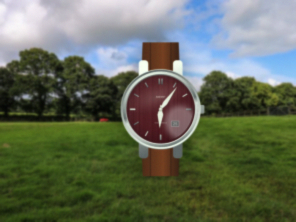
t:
6h06
